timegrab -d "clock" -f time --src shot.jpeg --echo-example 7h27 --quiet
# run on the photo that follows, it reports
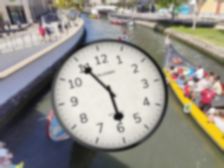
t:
5h55
